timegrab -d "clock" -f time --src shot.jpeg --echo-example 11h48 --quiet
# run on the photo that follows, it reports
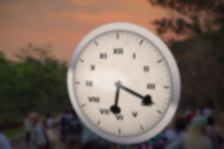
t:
6h19
